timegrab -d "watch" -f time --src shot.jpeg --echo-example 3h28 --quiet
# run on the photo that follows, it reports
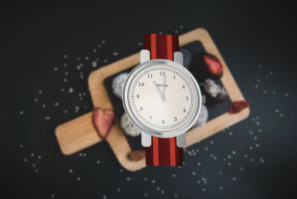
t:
11h01
